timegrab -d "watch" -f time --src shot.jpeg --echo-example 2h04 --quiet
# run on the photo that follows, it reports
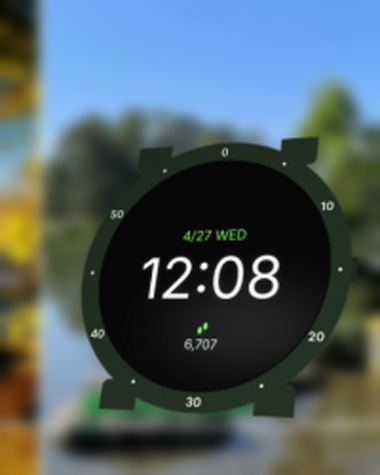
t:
12h08
